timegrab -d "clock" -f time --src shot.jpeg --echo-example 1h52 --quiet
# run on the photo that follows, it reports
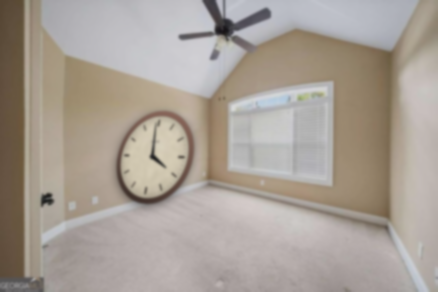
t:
3h59
